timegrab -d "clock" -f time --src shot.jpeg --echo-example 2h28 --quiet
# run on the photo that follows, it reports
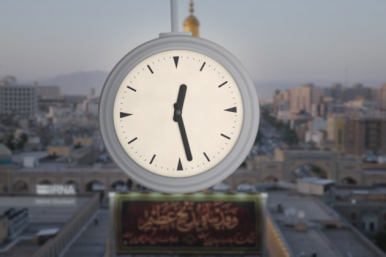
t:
12h28
